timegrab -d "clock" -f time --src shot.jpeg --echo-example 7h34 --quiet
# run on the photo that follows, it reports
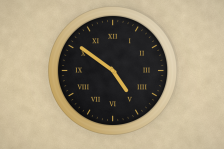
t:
4h51
